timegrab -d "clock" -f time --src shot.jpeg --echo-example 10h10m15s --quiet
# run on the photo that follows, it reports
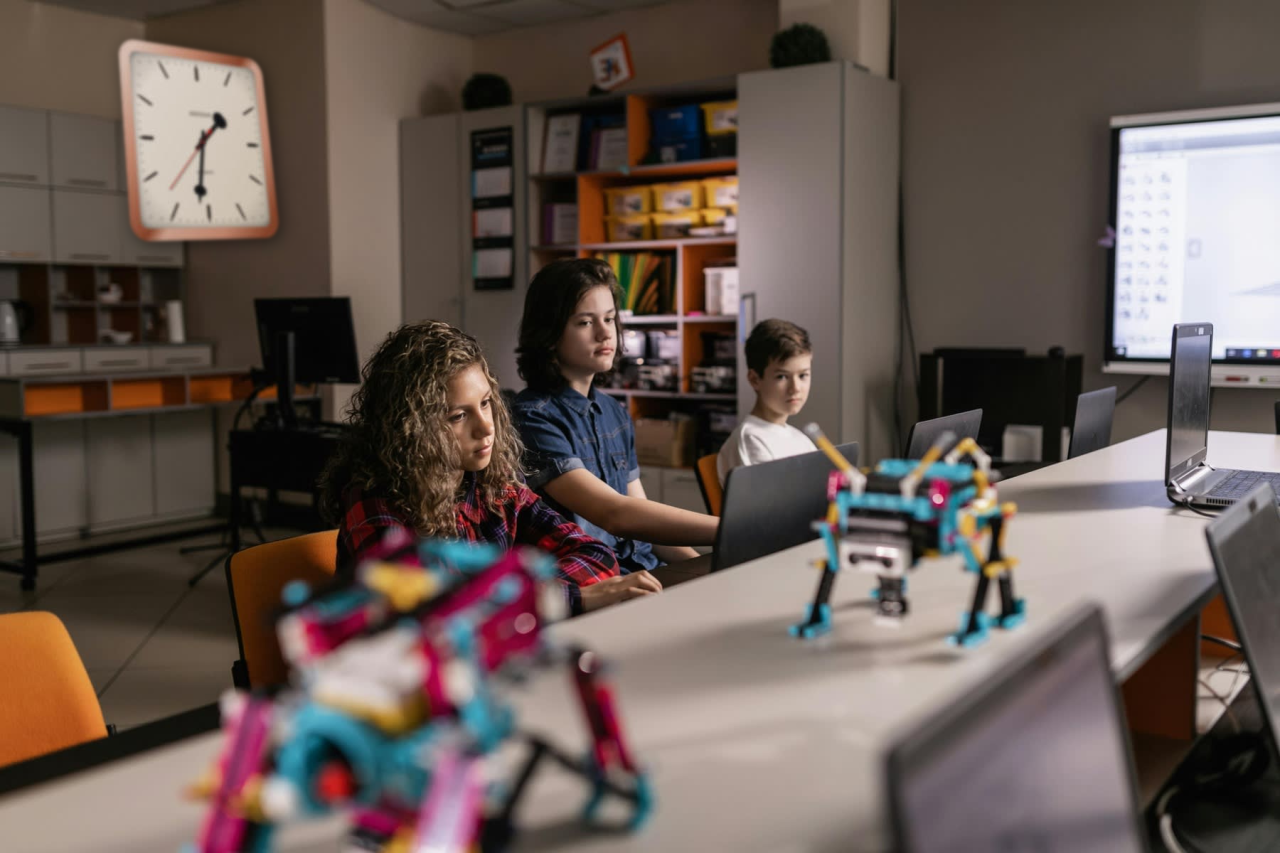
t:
1h31m37s
